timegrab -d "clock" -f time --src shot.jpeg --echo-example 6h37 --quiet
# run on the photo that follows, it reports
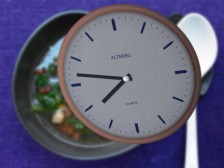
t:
7h47
